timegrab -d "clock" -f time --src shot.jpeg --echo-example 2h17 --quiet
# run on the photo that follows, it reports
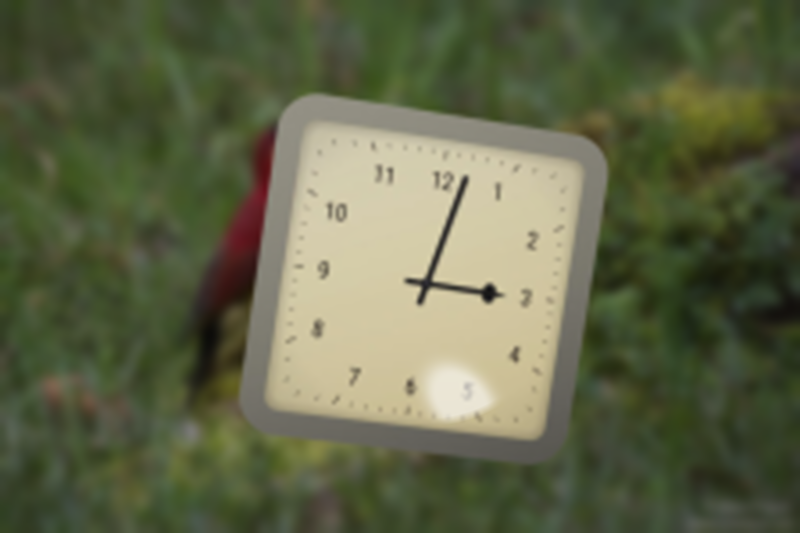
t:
3h02
